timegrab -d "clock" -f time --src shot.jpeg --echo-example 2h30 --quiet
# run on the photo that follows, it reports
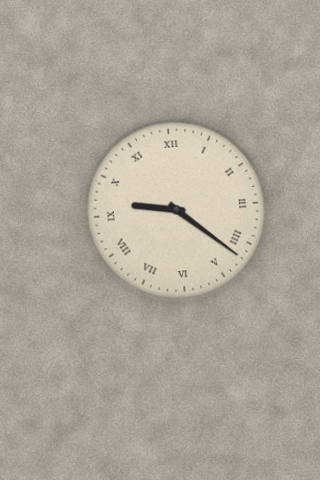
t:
9h22
